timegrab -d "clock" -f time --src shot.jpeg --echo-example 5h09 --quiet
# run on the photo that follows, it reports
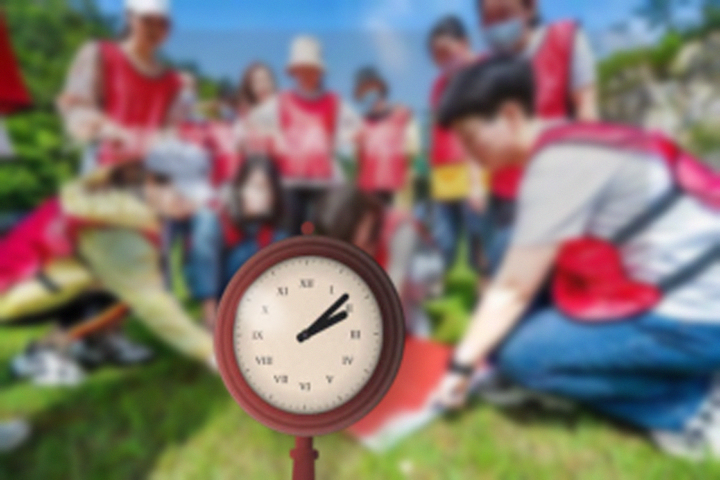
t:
2h08
